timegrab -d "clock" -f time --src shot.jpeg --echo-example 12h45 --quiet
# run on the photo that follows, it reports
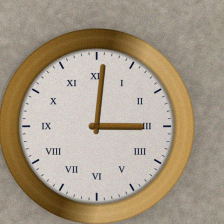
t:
3h01
